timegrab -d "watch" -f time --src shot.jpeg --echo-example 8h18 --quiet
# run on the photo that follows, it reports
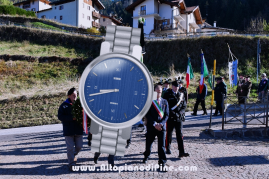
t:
8h42
